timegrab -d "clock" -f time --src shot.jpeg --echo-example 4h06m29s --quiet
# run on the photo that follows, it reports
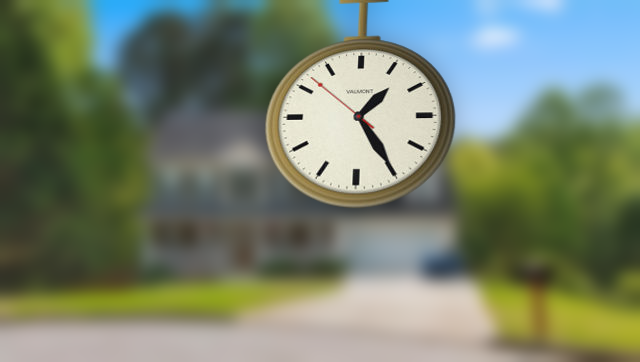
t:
1h24m52s
